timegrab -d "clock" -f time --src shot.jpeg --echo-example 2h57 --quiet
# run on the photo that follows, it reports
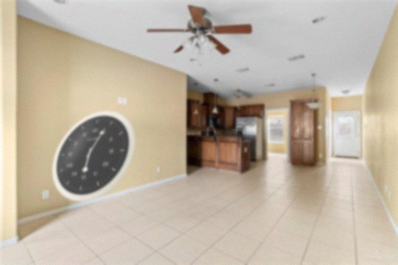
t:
6h04
